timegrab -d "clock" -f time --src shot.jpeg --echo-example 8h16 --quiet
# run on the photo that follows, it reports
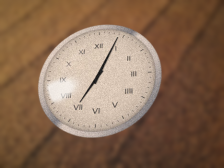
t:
7h04
